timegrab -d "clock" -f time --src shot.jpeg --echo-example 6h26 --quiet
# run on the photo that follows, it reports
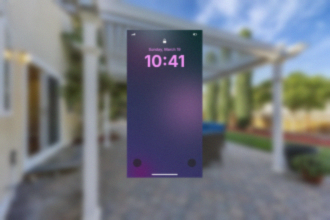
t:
10h41
